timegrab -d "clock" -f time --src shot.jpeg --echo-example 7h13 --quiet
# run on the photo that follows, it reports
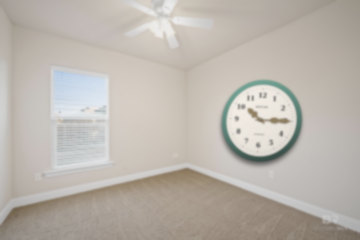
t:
10h15
